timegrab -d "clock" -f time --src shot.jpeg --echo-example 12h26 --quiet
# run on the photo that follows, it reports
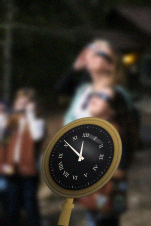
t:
11h51
